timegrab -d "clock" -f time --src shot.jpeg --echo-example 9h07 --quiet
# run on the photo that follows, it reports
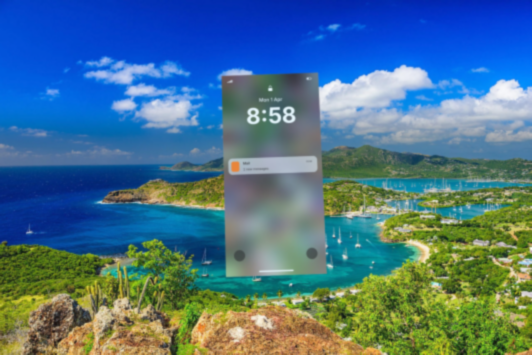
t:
8h58
